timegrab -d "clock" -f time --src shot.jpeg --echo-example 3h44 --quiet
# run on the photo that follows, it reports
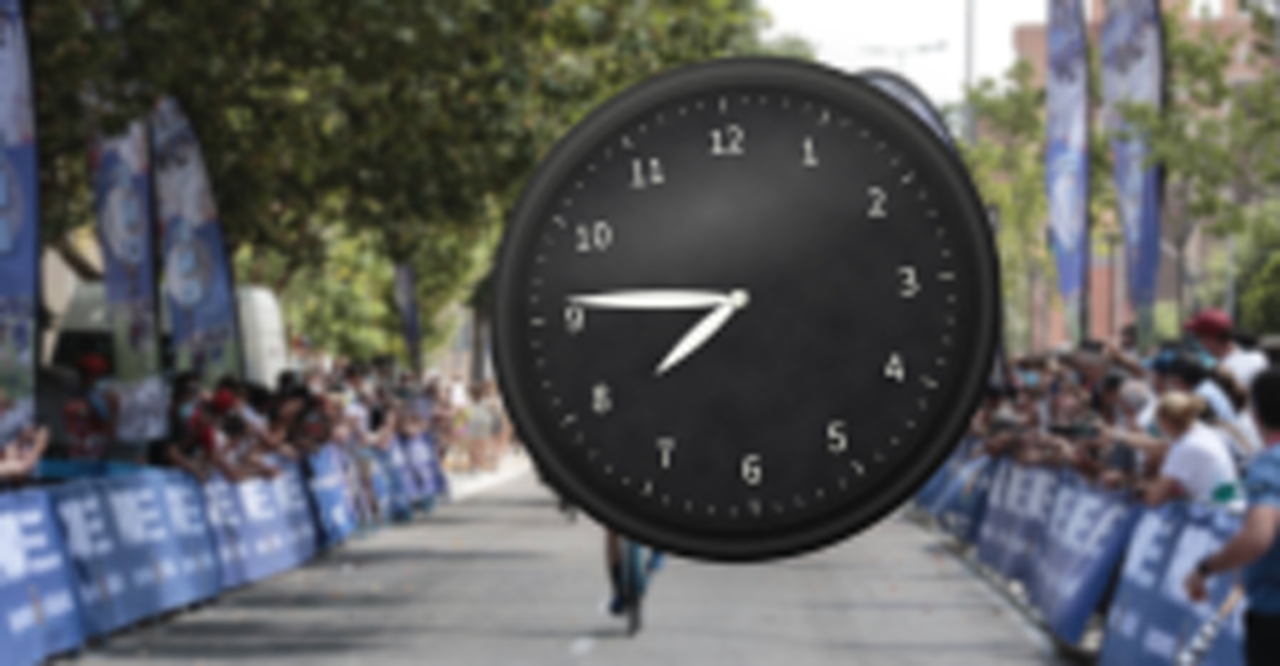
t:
7h46
